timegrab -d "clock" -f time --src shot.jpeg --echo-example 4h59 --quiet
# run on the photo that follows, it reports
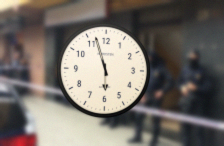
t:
5h57
